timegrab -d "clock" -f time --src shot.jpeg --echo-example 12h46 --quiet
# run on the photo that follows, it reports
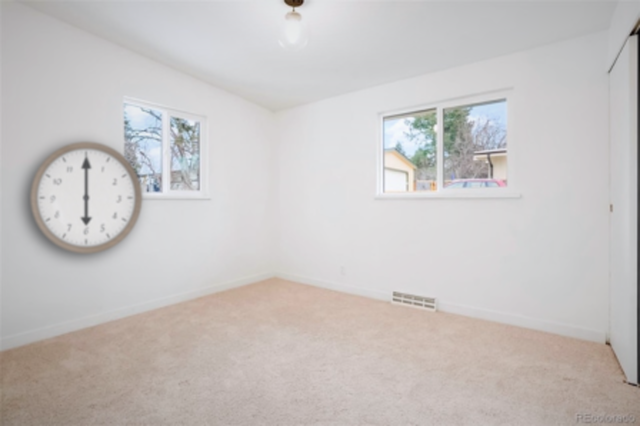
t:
6h00
